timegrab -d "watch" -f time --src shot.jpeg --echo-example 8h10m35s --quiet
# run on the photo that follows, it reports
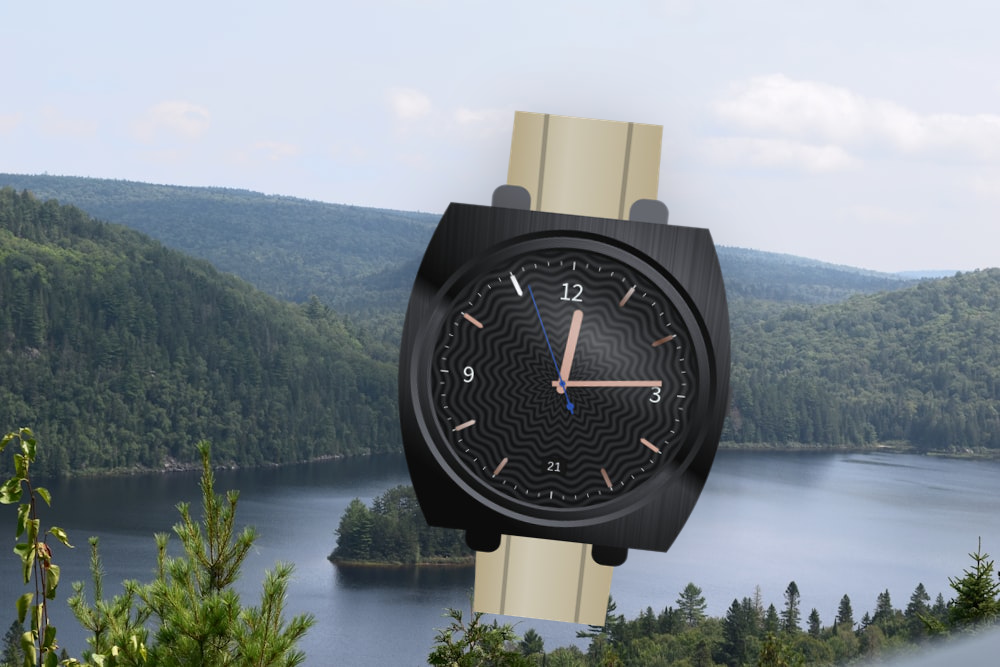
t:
12h13m56s
